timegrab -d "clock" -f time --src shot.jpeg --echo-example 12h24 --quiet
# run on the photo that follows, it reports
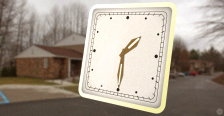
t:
1h30
